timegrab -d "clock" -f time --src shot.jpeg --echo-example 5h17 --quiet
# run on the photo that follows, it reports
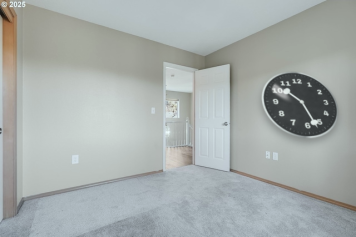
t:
10h27
